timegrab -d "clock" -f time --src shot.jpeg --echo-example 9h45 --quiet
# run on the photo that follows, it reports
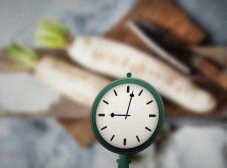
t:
9h02
